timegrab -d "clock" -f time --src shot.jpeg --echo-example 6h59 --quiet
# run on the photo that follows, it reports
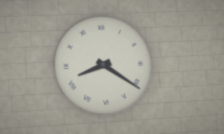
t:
8h21
